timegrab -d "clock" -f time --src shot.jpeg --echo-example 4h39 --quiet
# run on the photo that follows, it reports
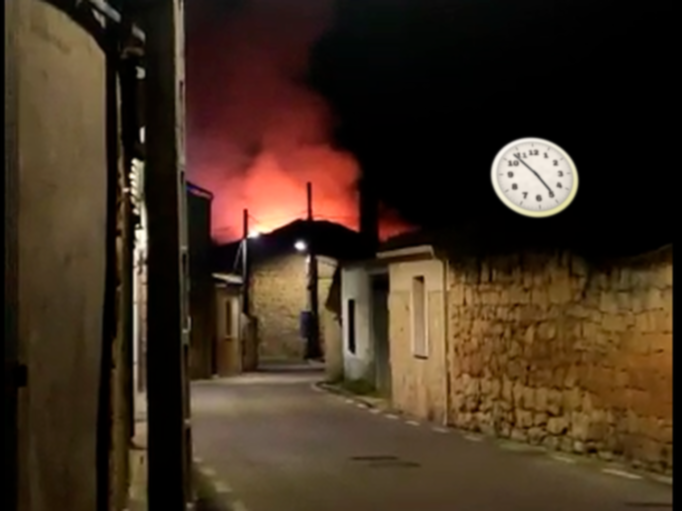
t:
4h53
